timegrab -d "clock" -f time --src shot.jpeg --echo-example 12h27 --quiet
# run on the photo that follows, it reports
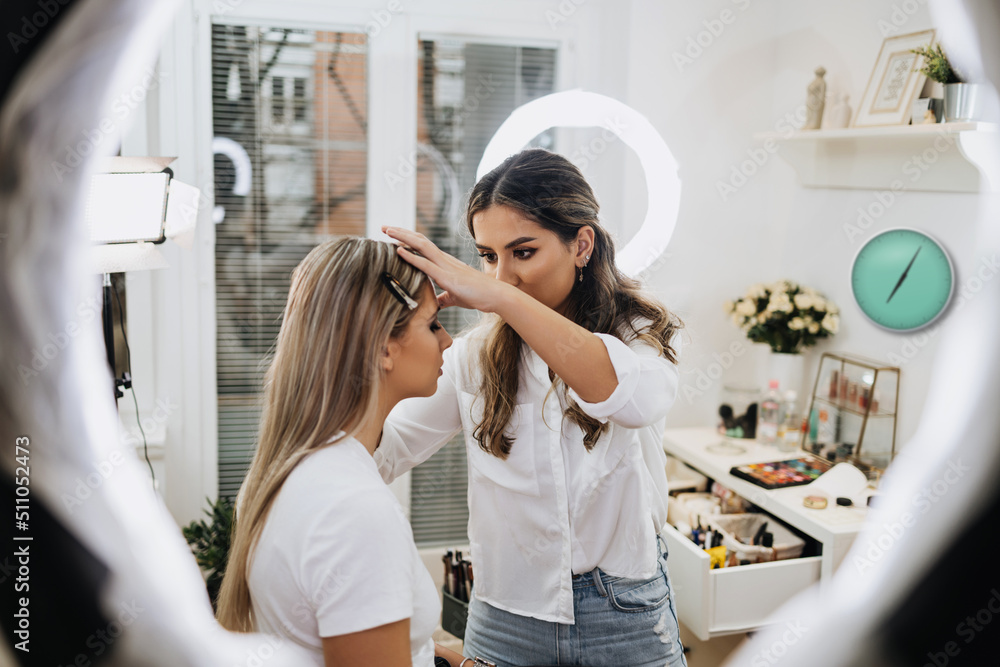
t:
7h05
